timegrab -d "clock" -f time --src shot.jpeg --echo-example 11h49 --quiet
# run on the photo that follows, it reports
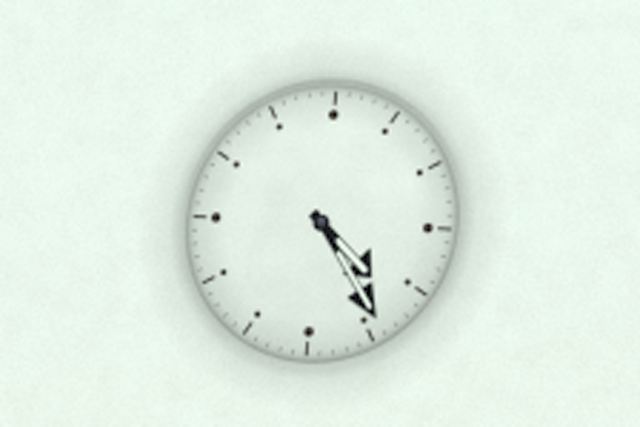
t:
4h24
